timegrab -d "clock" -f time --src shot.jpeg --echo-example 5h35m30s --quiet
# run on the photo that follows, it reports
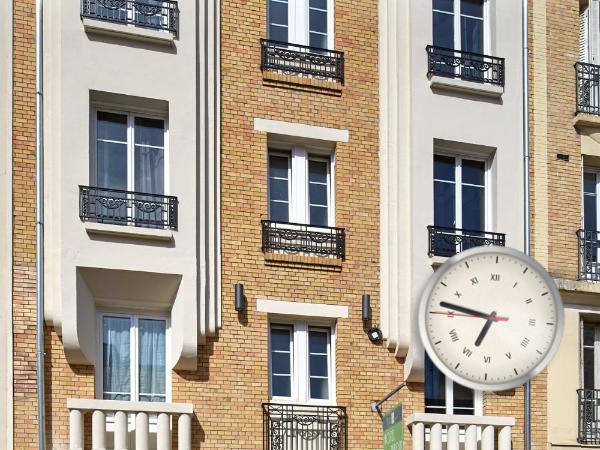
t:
6h46m45s
